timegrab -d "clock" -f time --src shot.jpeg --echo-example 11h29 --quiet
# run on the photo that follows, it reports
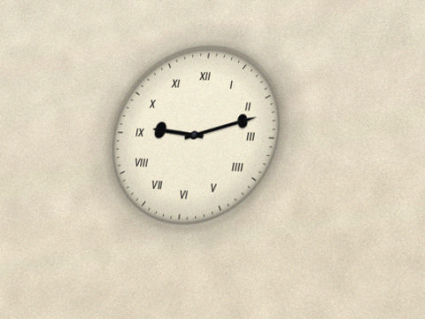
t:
9h12
